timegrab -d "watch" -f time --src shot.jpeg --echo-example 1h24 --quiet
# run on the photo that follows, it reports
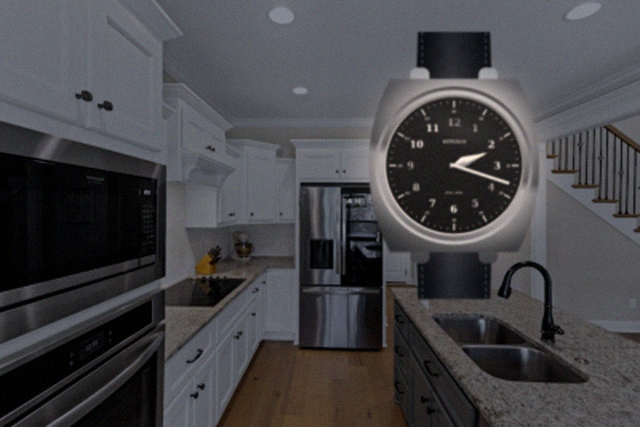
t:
2h18
